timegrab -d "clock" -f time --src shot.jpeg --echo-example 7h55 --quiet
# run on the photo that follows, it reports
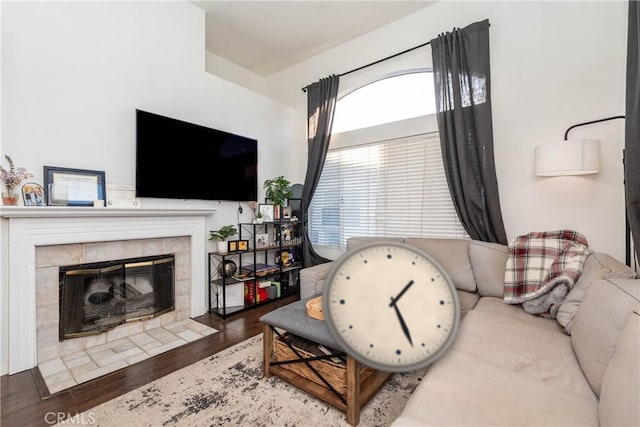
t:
1h27
